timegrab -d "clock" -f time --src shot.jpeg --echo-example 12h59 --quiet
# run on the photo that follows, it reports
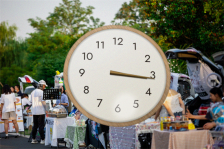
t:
3h16
